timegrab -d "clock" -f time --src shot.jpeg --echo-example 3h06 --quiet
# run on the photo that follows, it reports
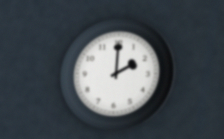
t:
2h00
